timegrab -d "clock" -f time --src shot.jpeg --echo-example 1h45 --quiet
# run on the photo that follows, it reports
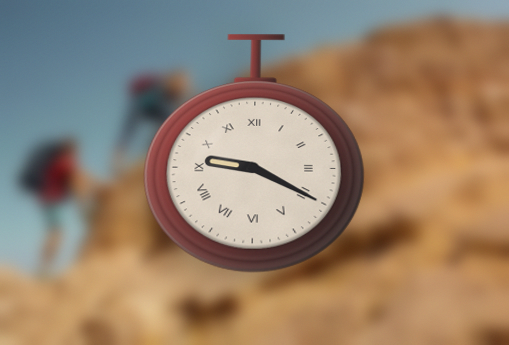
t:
9h20
